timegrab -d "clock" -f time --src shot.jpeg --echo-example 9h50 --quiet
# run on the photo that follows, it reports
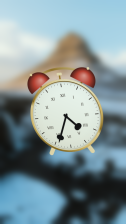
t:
4h34
